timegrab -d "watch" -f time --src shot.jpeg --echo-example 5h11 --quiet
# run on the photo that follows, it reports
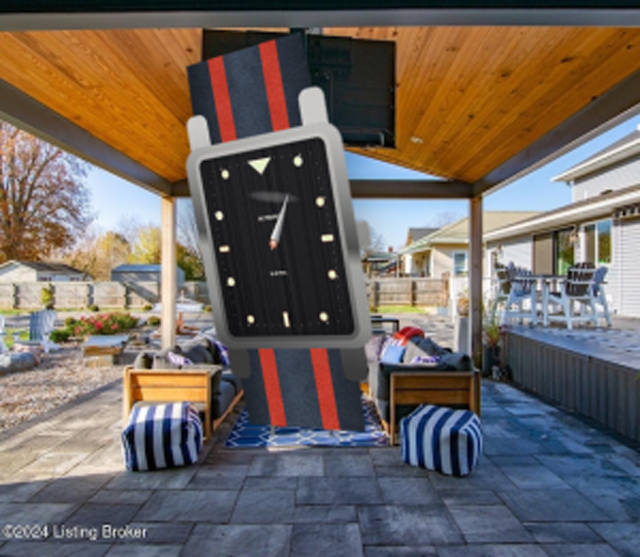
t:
1h05
